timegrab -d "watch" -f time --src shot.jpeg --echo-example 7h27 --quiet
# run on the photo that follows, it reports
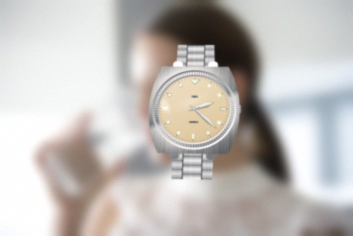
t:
2h22
